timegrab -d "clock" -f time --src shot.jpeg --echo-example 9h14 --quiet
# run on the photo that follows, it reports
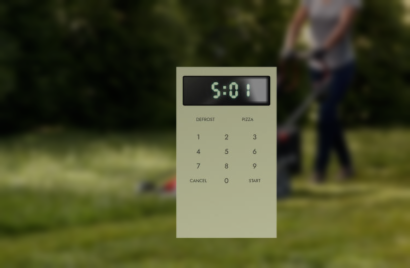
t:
5h01
